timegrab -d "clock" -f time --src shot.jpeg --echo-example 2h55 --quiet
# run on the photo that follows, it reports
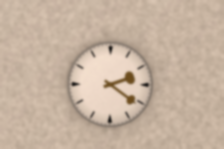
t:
2h21
